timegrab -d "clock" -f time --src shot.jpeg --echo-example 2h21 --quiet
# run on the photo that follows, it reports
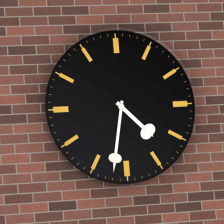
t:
4h32
